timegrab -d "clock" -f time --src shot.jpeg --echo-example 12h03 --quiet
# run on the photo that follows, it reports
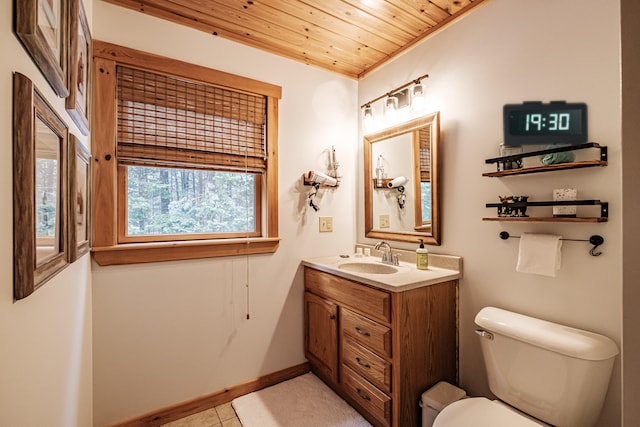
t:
19h30
